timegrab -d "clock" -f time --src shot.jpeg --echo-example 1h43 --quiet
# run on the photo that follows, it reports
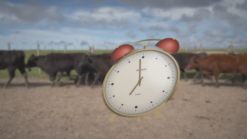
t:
6h59
